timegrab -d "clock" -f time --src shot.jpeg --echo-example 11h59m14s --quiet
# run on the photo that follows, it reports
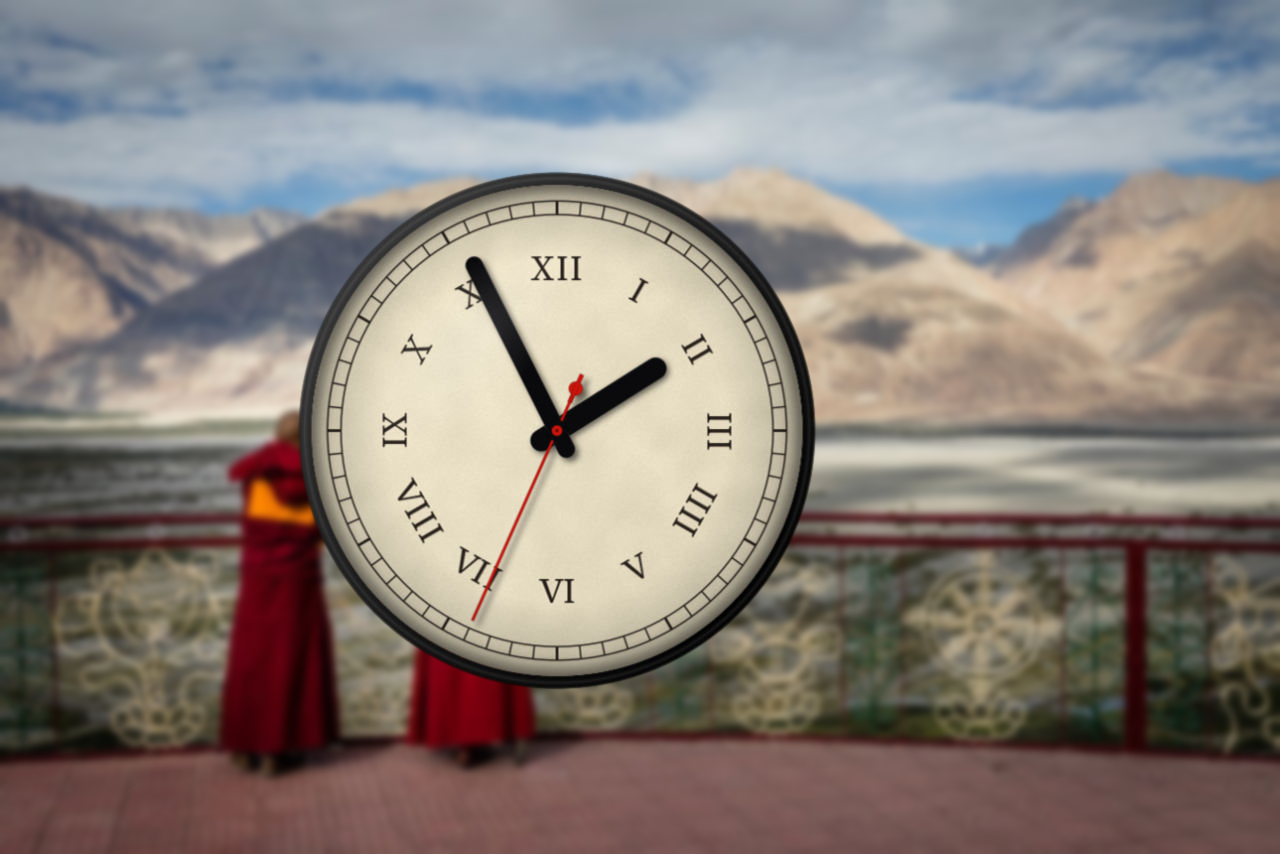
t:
1h55m34s
